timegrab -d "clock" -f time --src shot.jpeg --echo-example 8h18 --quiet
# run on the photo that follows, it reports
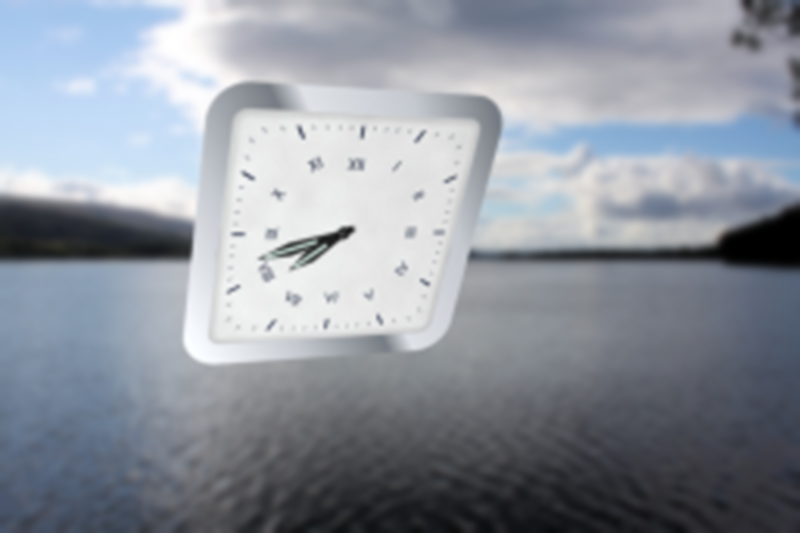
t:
7h42
